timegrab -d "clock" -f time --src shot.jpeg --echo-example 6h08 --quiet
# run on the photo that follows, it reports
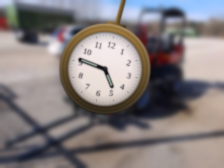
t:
4h46
